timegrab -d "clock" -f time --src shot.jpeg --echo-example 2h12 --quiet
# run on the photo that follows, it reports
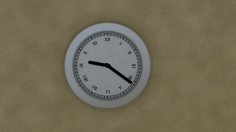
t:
9h21
